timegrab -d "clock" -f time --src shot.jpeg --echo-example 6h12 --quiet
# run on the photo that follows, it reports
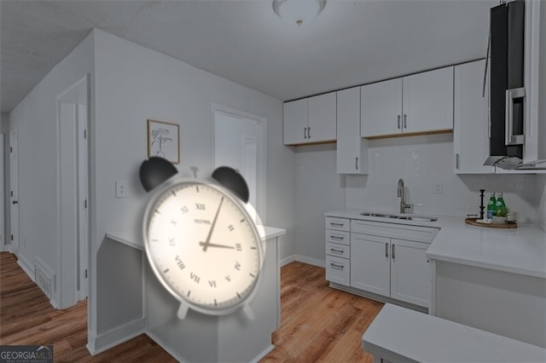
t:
3h05
